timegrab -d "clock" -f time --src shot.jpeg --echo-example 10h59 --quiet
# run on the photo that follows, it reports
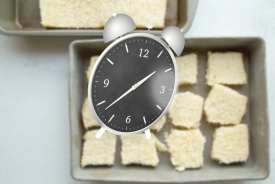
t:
1h38
